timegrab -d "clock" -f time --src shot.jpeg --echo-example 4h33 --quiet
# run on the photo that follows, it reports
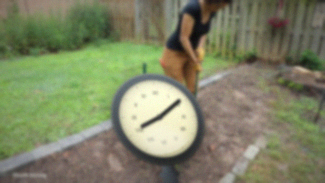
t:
8h09
